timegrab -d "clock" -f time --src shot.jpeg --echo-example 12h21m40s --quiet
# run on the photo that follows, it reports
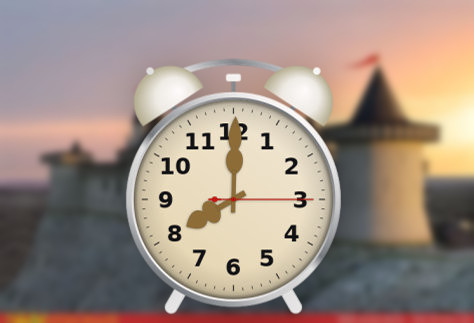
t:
8h00m15s
